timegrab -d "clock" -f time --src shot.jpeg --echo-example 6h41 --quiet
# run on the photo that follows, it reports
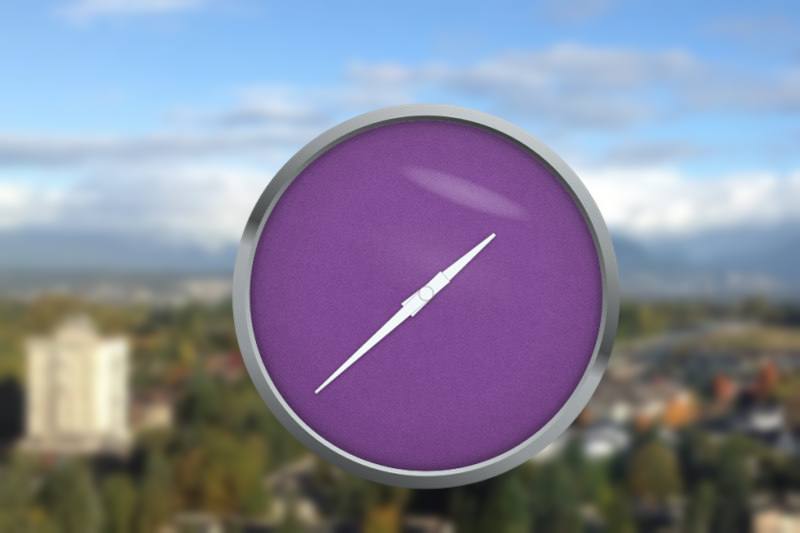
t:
1h38
